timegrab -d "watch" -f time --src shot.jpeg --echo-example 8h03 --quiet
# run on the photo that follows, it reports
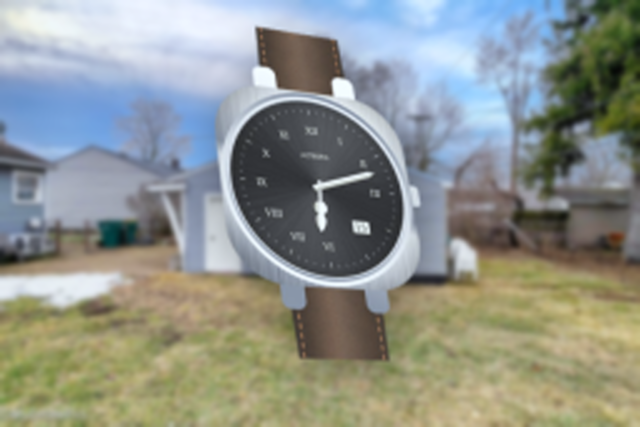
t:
6h12
